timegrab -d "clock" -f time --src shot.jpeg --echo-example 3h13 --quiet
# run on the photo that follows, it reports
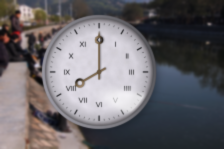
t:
8h00
